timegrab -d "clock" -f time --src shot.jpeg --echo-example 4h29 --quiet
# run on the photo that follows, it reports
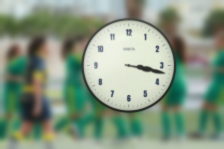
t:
3h17
